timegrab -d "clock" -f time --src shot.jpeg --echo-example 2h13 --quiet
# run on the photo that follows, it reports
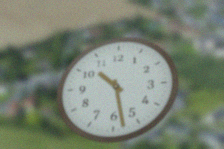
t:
10h28
